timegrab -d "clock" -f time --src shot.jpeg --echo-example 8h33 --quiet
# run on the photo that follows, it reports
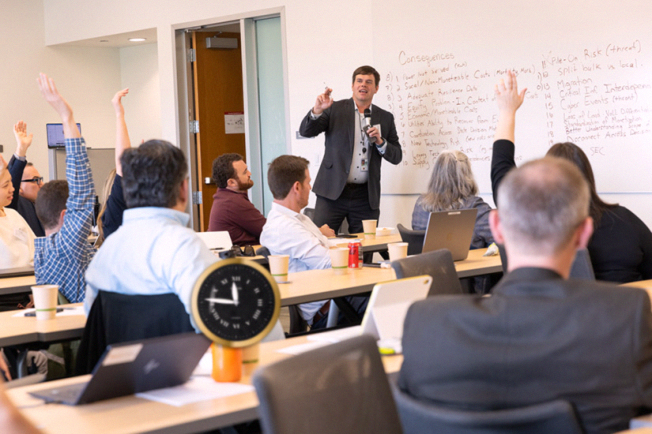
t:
11h46
